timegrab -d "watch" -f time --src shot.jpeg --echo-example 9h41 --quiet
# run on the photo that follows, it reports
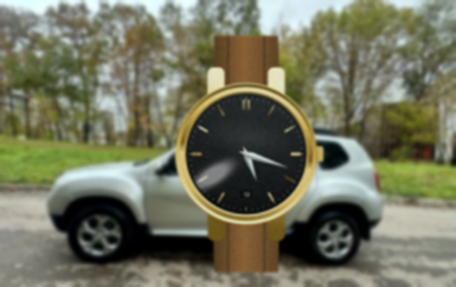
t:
5h18
